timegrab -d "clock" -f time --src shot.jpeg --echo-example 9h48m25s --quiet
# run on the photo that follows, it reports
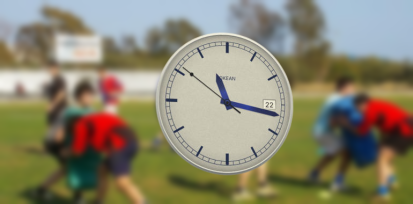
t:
11h16m51s
